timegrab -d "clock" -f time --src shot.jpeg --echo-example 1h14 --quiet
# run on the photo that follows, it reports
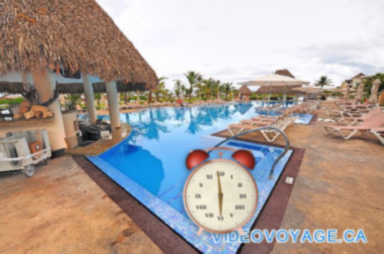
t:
5h59
